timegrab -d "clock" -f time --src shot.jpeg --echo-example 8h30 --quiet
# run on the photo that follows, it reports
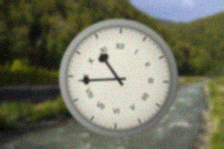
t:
10h44
